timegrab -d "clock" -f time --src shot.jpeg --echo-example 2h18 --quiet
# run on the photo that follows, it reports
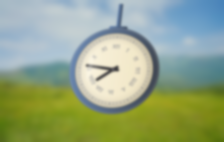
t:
7h46
